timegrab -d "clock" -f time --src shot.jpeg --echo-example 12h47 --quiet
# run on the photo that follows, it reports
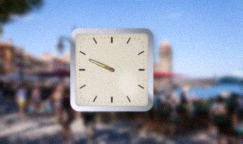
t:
9h49
